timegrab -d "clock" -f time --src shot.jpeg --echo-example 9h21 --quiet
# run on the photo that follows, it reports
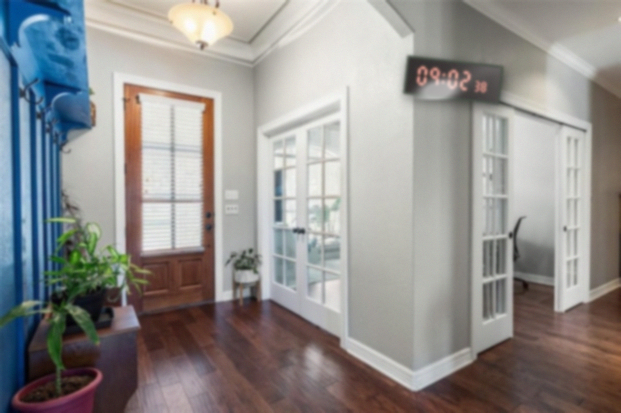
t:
9h02
